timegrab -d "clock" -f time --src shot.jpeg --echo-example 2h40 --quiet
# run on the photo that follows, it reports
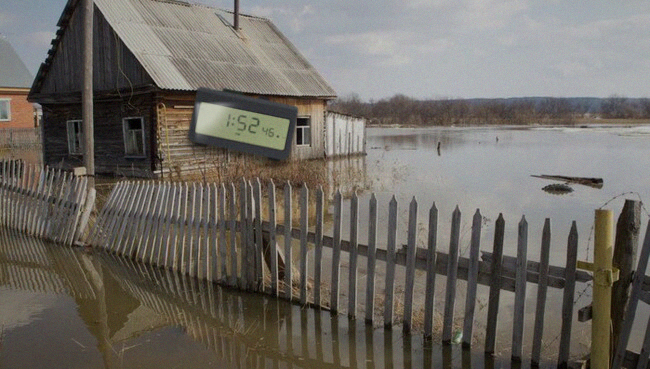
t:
1h52
